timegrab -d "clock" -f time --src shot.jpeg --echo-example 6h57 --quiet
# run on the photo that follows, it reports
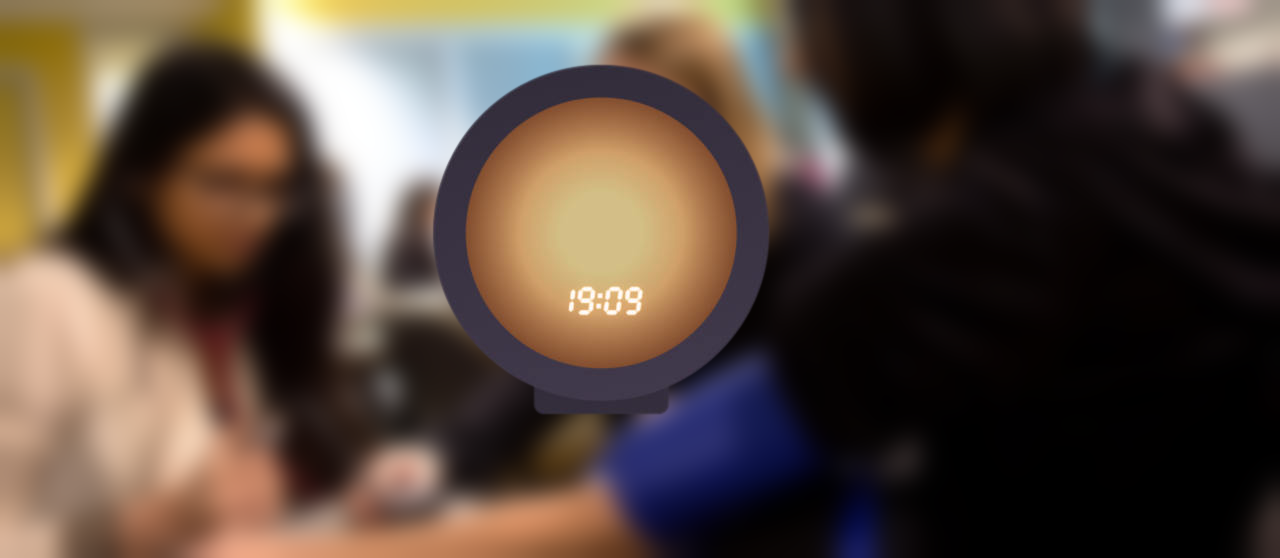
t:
19h09
